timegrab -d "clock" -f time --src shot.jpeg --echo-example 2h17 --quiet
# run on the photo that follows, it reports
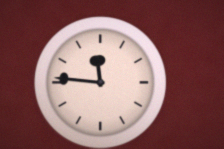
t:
11h46
